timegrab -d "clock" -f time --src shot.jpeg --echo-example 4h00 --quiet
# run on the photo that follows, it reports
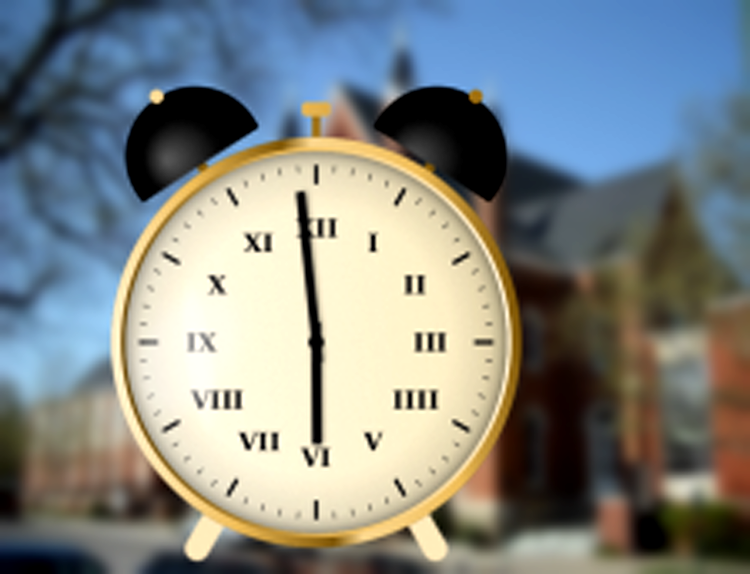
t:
5h59
